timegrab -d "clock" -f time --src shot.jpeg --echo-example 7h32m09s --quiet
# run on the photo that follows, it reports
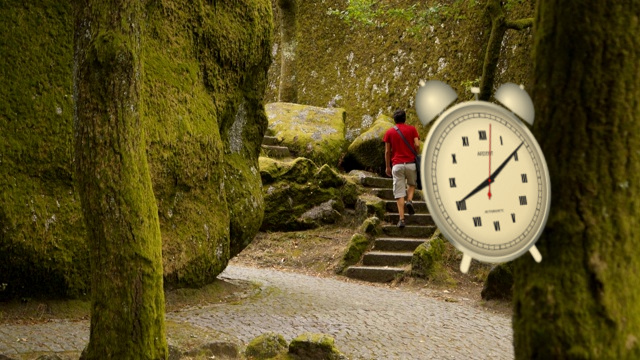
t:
8h09m02s
